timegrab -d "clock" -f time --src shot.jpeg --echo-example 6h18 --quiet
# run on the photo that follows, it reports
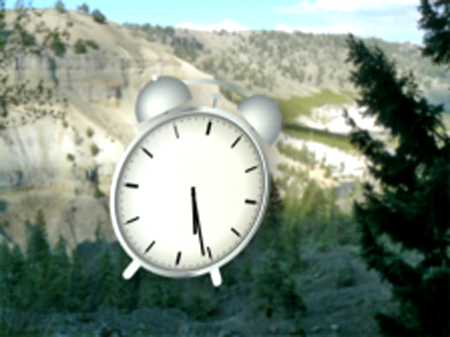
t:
5h26
